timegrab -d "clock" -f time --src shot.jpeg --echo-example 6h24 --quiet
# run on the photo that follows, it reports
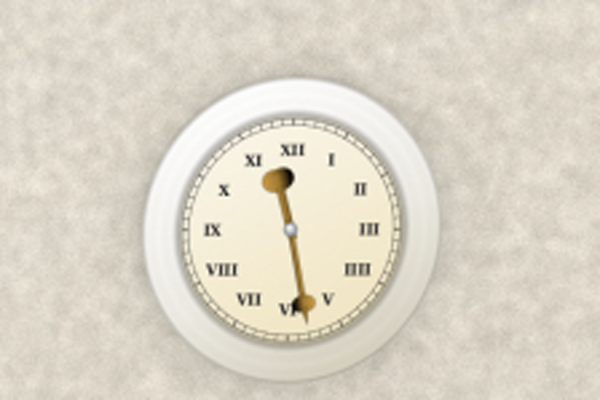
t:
11h28
